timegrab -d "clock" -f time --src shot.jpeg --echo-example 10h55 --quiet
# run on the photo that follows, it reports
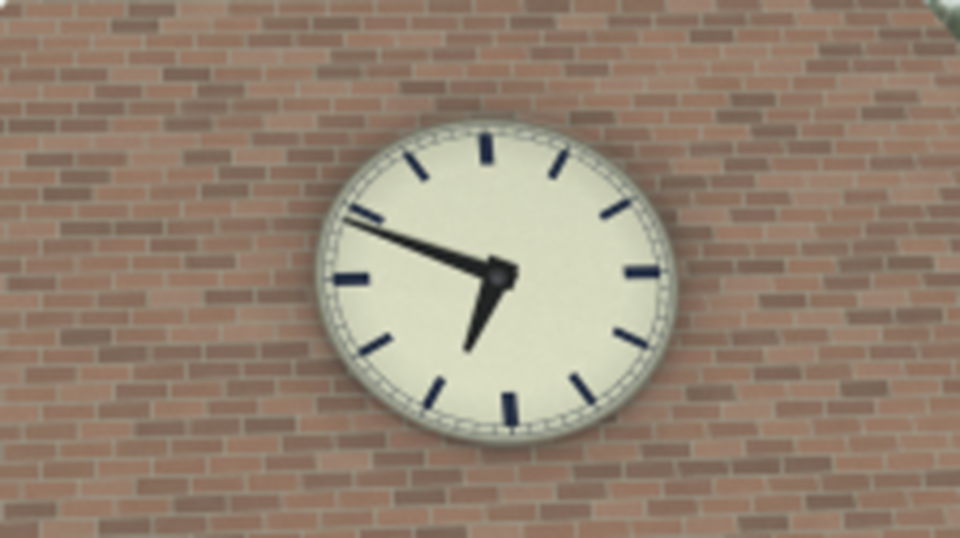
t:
6h49
